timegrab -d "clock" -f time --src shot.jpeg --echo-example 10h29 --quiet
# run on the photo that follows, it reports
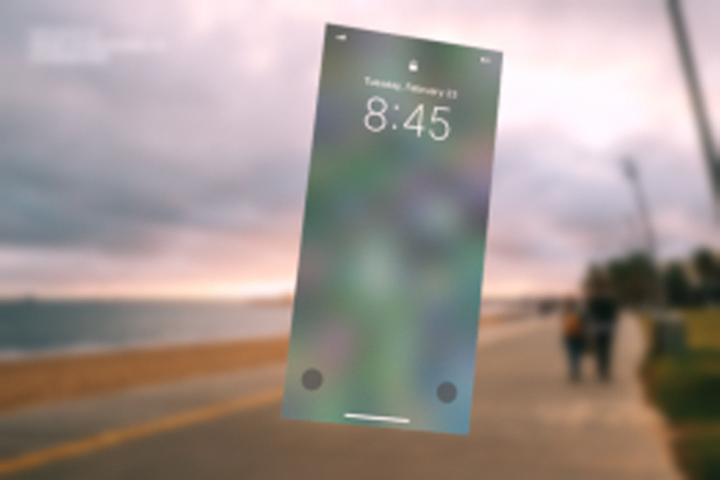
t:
8h45
